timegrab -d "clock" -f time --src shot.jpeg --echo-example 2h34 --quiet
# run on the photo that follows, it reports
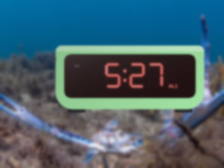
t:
5h27
